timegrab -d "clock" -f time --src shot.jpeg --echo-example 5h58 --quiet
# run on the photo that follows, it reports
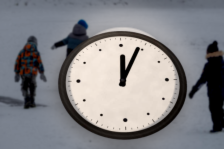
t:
12h04
